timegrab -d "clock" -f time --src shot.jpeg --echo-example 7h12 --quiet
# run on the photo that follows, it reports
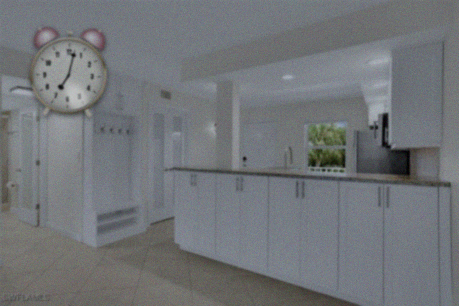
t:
7h02
